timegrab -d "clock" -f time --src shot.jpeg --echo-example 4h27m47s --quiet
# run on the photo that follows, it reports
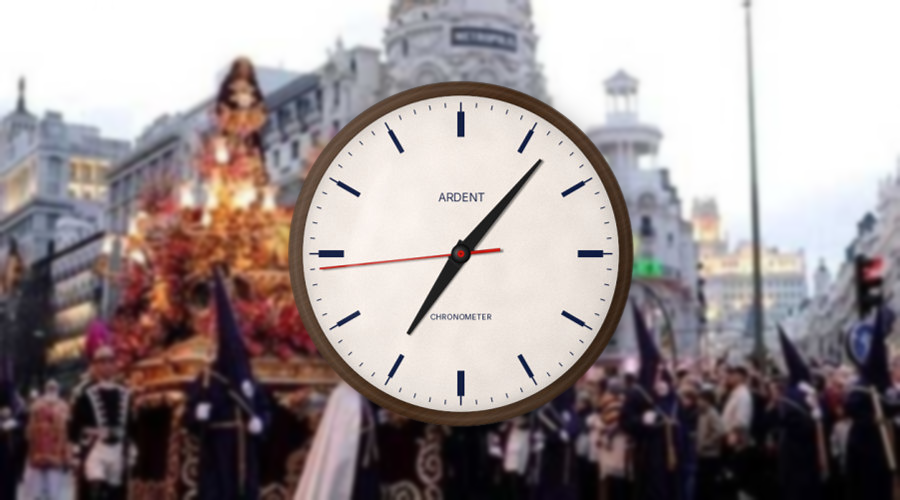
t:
7h06m44s
